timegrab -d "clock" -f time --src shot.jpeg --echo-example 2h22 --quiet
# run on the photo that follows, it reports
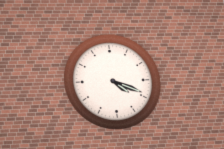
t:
4h19
